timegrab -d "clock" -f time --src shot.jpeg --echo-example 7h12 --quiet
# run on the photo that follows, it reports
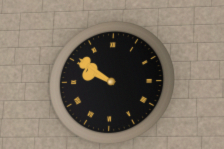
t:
9h51
